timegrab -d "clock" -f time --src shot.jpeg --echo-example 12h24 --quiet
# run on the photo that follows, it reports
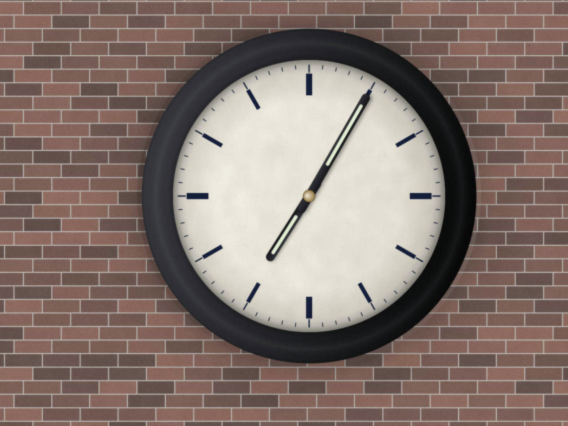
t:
7h05
